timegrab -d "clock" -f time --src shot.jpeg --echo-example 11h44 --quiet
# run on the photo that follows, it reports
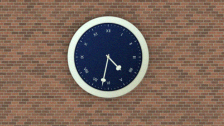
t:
4h32
